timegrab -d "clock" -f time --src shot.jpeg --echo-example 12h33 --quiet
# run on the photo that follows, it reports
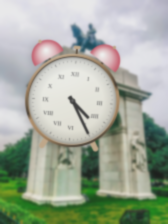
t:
4h25
